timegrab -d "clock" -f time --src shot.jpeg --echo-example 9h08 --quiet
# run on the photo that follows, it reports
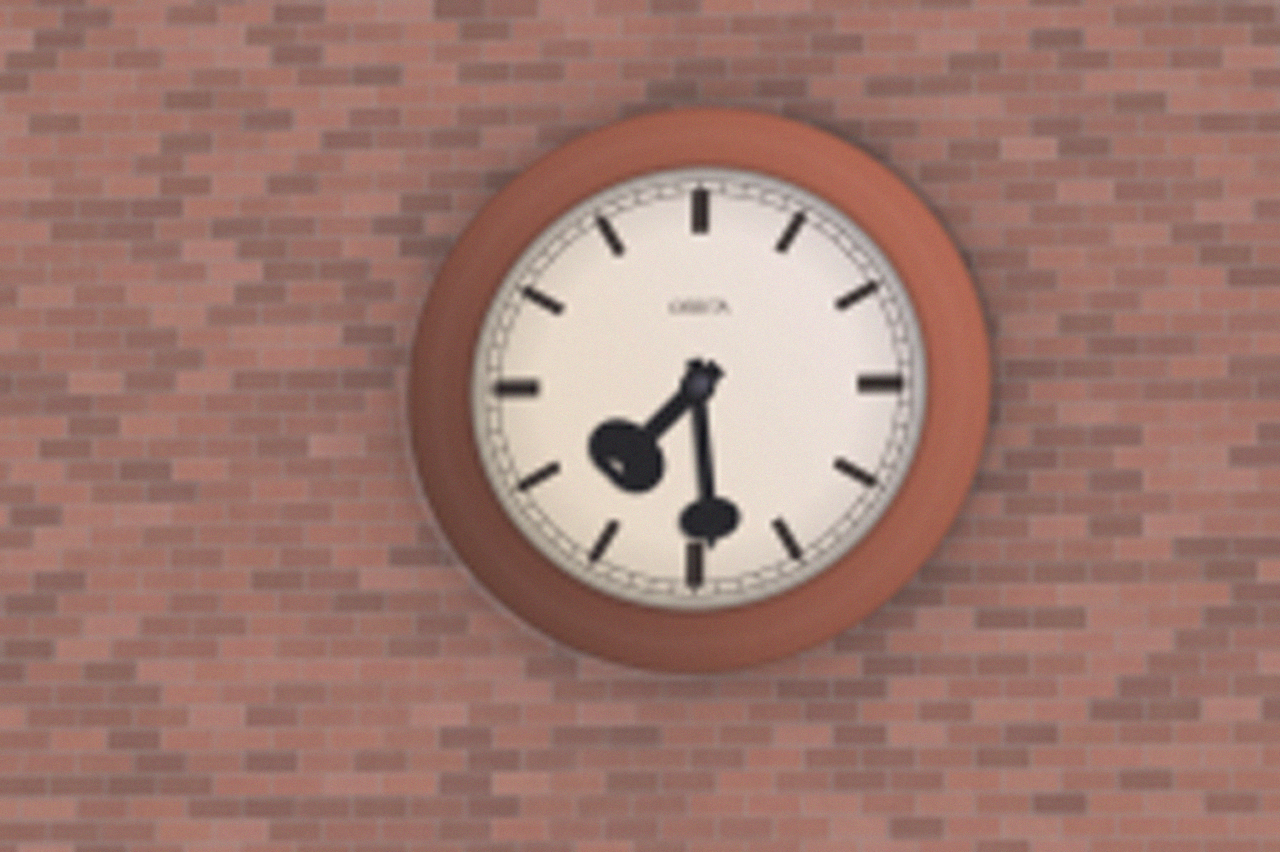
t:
7h29
